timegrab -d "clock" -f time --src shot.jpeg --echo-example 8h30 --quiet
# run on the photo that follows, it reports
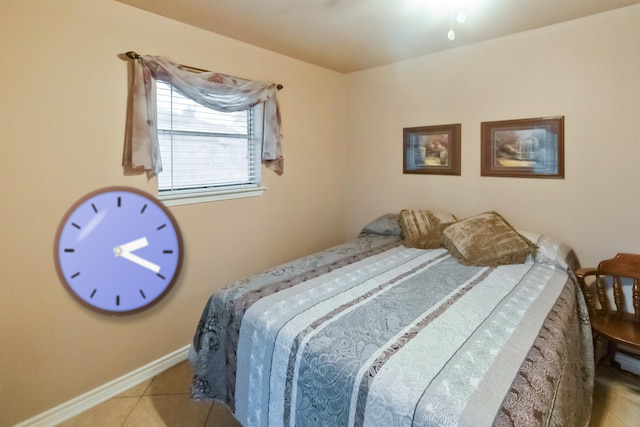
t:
2h19
